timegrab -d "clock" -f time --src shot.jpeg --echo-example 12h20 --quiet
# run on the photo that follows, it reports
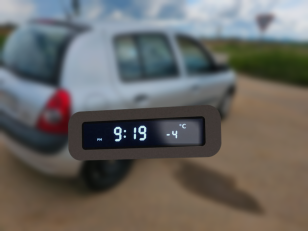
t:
9h19
